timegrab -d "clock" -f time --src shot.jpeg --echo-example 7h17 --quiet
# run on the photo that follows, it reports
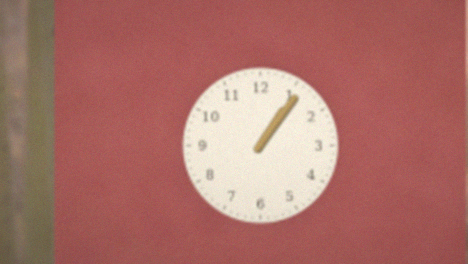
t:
1h06
